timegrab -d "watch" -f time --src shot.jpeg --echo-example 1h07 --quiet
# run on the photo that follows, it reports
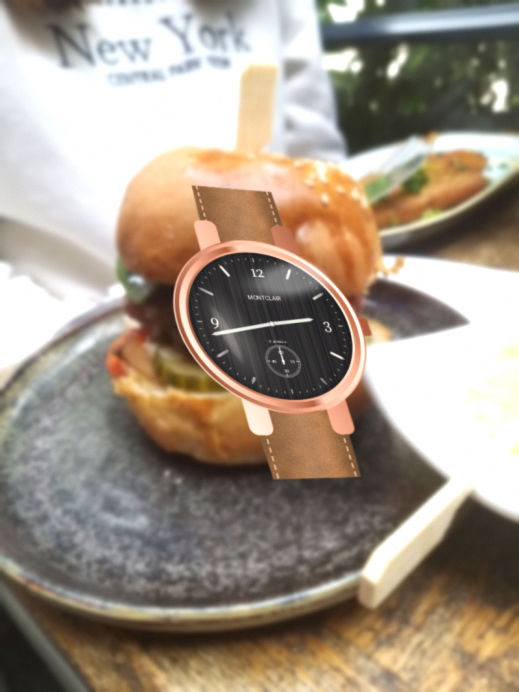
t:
2h43
